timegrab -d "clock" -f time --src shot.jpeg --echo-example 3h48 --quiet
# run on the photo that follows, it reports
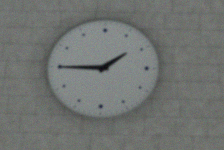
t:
1h45
